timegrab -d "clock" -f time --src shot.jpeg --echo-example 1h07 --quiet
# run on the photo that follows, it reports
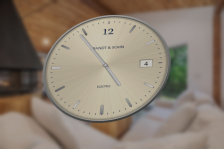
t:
4h54
